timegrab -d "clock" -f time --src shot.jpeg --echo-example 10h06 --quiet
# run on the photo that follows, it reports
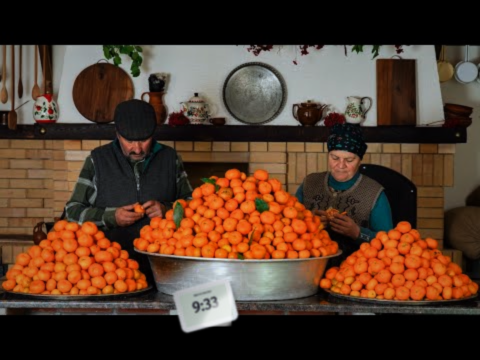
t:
9h33
